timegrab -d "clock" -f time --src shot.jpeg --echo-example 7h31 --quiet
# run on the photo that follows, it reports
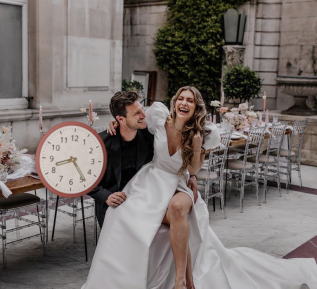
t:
8h24
